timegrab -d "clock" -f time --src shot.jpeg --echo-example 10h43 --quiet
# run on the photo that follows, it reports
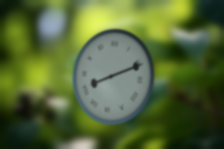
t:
8h11
